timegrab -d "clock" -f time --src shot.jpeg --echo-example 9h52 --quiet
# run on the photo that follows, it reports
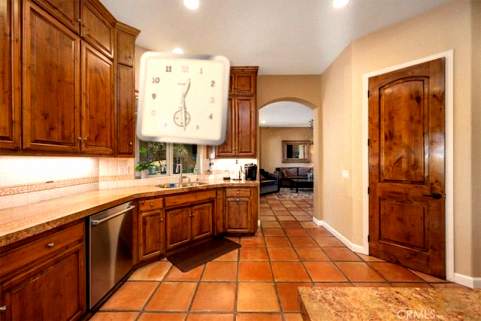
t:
12h29
